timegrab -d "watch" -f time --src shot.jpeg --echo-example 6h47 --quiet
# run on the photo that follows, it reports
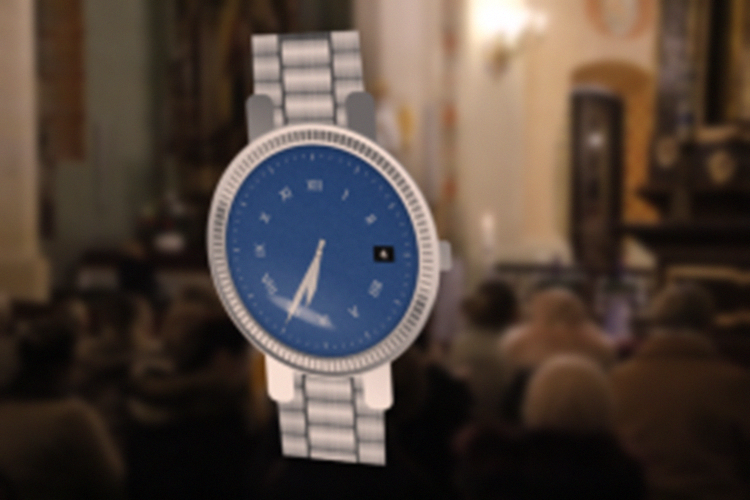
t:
6h35
